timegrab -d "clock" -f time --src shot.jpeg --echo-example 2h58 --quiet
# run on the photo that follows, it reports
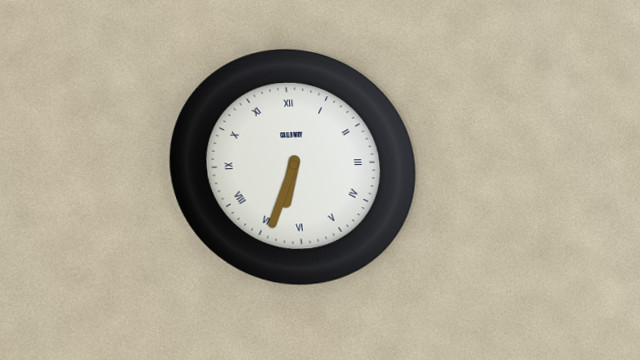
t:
6h34
